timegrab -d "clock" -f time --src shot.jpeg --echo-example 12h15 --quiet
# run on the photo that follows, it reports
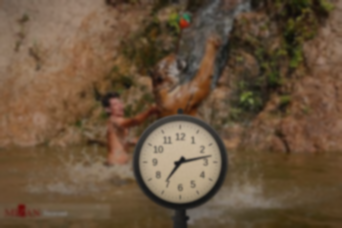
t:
7h13
